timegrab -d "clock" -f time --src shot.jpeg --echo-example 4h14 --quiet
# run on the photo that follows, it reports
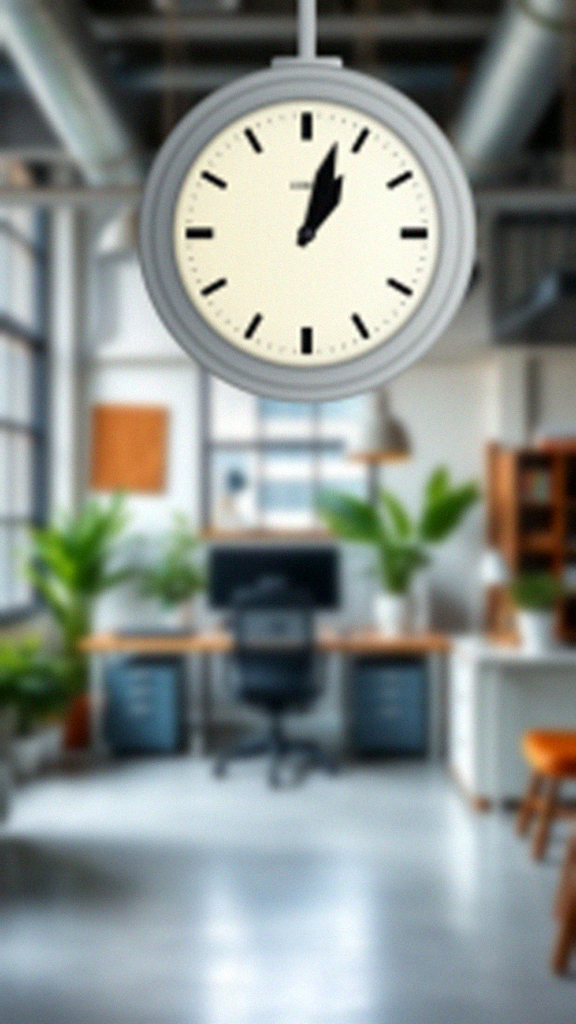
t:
1h03
